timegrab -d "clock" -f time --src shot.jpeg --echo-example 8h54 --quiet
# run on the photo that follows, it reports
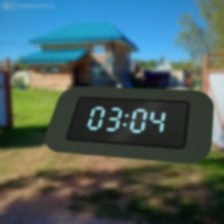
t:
3h04
